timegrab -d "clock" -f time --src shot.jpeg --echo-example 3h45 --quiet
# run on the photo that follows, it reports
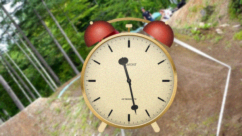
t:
11h28
